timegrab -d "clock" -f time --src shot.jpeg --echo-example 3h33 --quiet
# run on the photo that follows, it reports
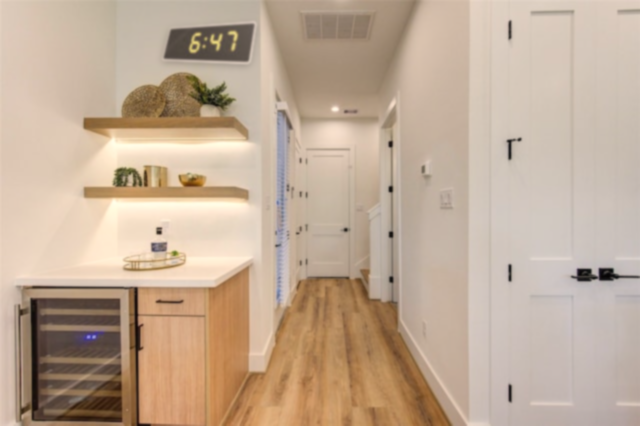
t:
6h47
